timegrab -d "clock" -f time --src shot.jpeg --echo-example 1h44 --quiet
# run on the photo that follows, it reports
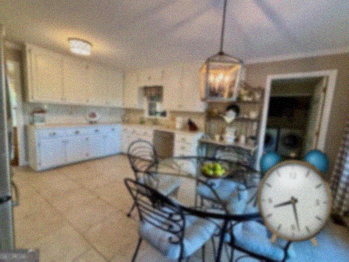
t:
8h28
